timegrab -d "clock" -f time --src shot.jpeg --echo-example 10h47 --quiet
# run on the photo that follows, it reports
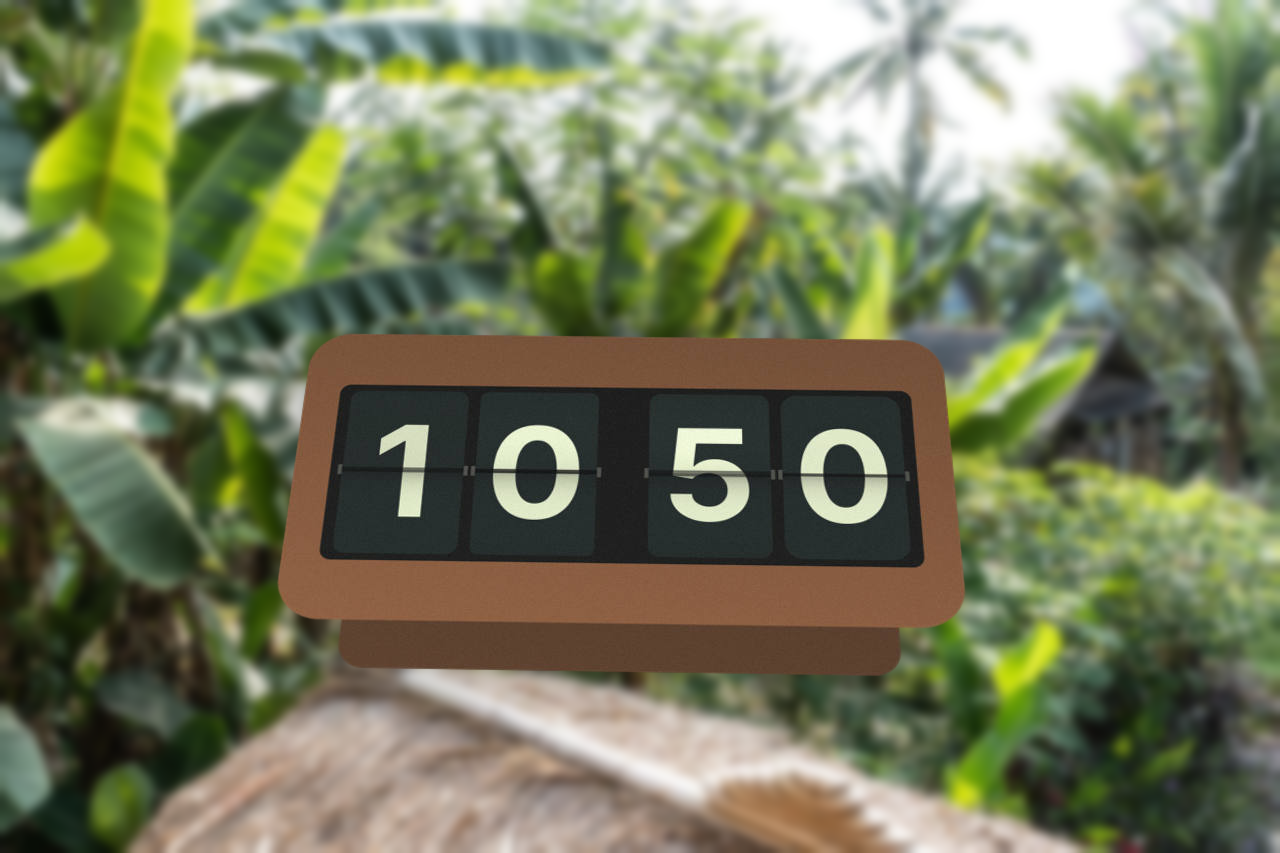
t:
10h50
